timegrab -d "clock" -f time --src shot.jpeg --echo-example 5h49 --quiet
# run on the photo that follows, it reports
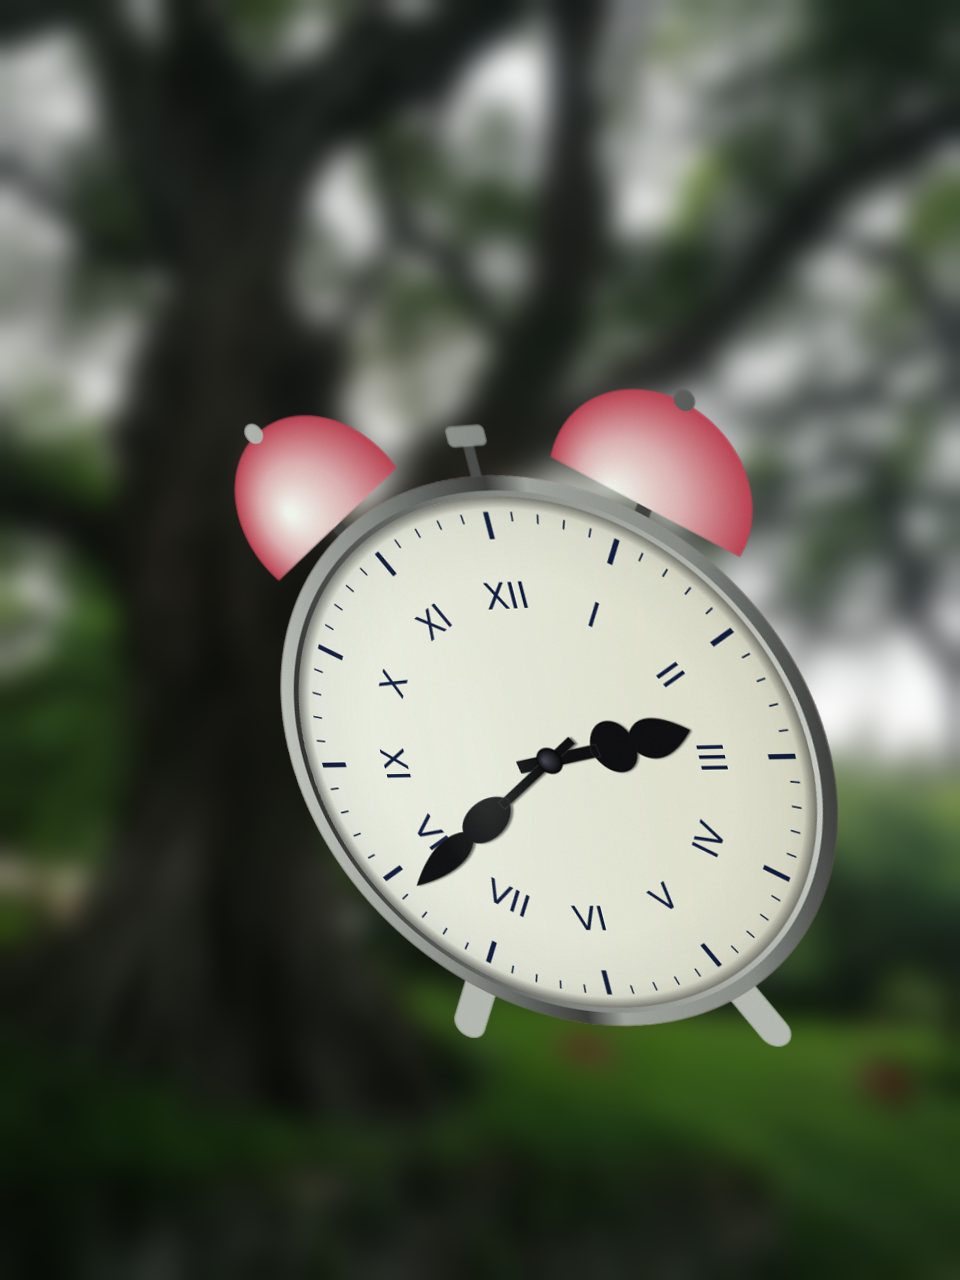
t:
2h39
